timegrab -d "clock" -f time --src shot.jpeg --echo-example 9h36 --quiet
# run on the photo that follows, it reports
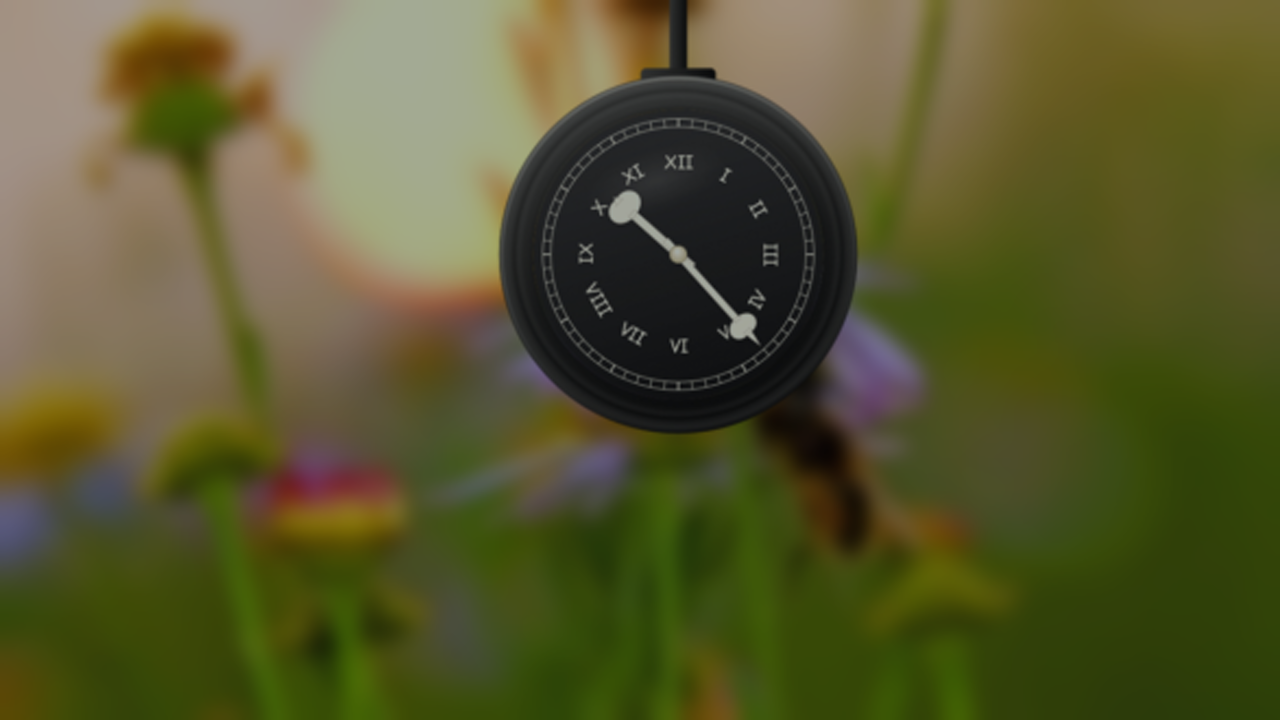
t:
10h23
